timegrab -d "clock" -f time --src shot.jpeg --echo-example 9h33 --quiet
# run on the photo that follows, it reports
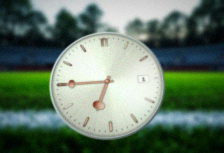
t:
6h45
